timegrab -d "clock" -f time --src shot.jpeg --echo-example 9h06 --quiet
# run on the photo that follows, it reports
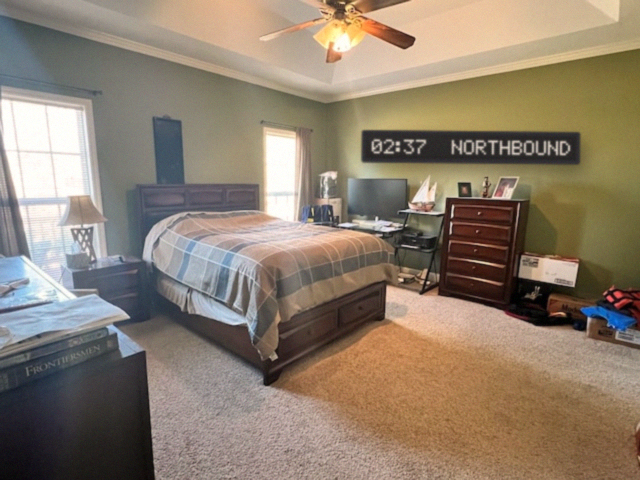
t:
2h37
